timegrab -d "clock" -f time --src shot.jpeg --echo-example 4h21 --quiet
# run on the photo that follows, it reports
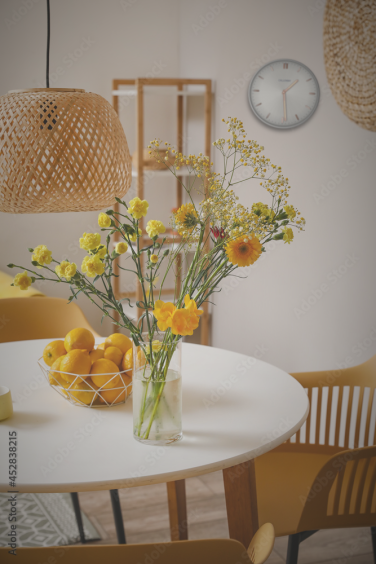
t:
1h29
